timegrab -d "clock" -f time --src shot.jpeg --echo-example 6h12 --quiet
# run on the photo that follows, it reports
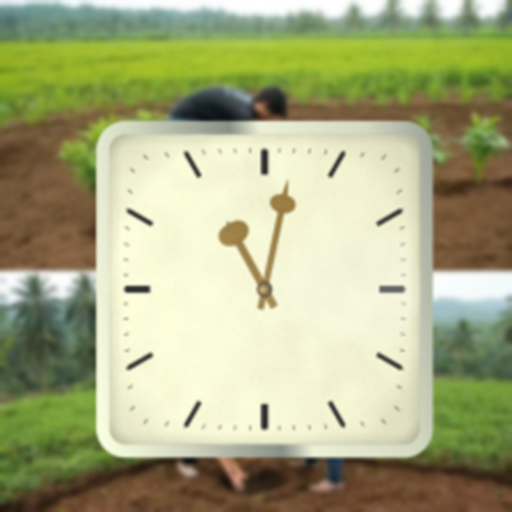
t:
11h02
